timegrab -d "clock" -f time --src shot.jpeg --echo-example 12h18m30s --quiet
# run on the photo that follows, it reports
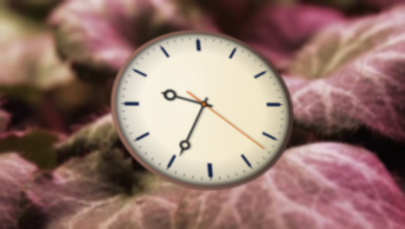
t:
9h34m22s
